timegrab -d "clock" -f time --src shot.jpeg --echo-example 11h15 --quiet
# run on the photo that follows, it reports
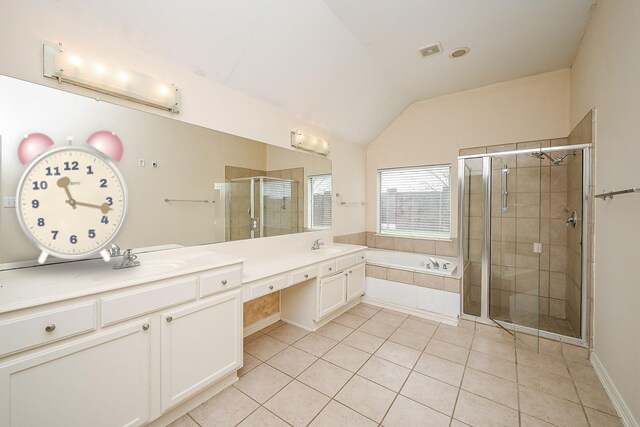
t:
11h17
